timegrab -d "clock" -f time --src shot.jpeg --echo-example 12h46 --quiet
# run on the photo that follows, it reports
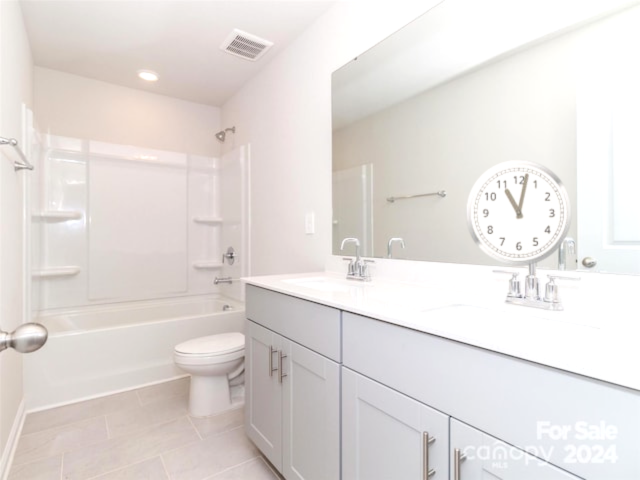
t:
11h02
